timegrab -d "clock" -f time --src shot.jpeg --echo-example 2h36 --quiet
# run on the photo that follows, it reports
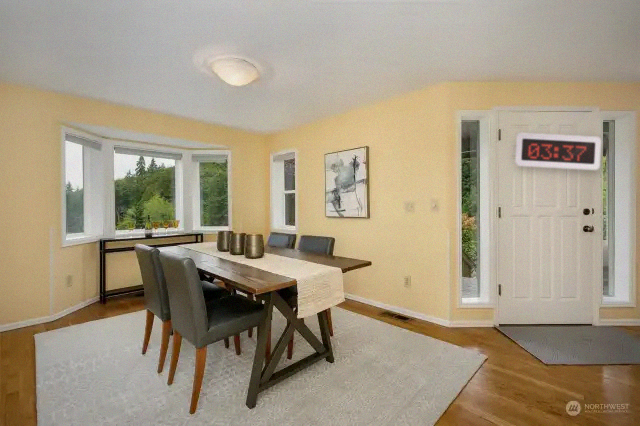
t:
3h37
